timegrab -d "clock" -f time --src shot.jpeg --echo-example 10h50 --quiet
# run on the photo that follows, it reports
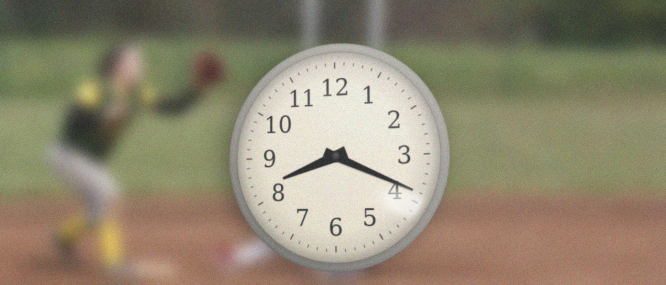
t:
8h19
